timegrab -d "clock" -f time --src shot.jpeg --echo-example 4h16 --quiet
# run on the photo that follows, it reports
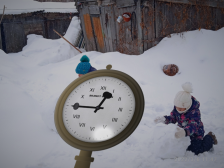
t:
12h45
